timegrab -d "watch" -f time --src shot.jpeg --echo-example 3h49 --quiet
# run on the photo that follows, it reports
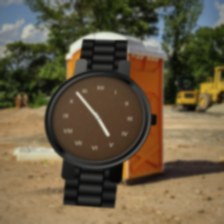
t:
4h53
